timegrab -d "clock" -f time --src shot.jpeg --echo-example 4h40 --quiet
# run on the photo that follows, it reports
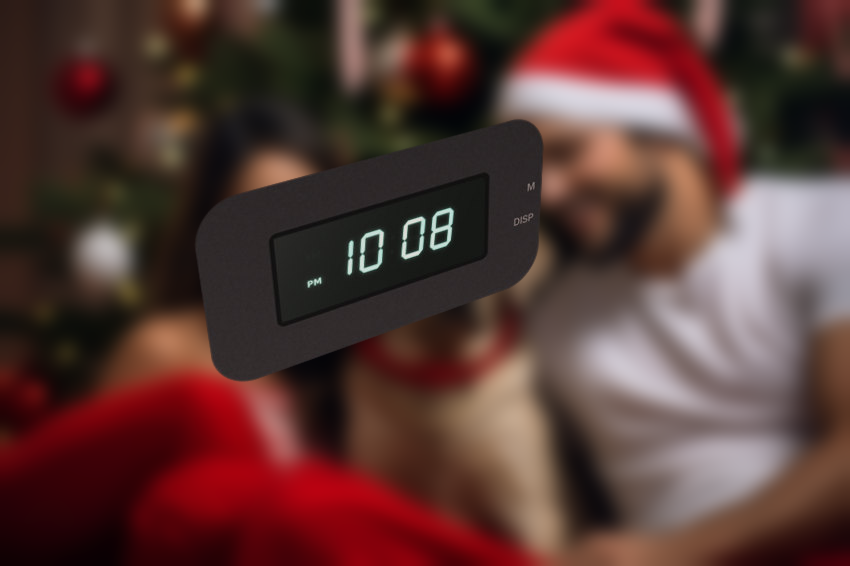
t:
10h08
